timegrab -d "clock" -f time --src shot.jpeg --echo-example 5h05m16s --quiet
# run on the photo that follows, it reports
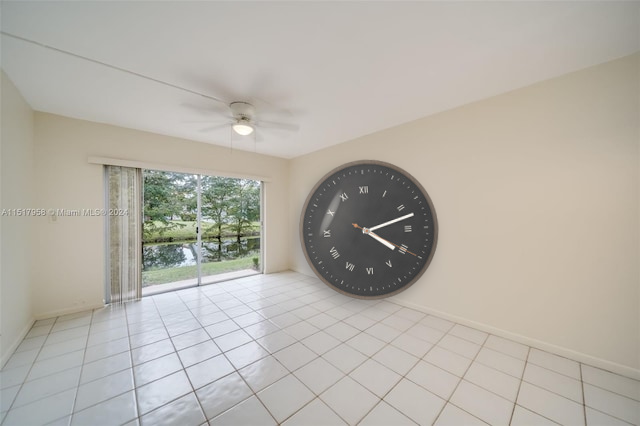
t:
4h12m20s
